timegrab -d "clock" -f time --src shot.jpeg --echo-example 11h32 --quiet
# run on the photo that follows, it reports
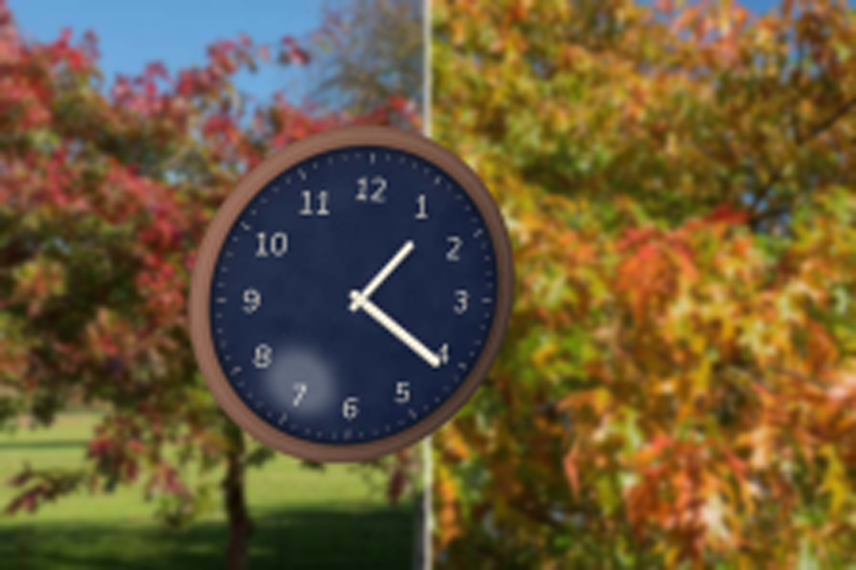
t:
1h21
